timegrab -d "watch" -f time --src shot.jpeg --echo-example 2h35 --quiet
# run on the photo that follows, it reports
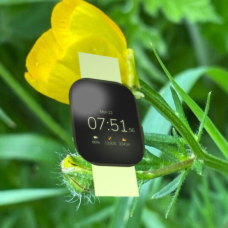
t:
7h51
